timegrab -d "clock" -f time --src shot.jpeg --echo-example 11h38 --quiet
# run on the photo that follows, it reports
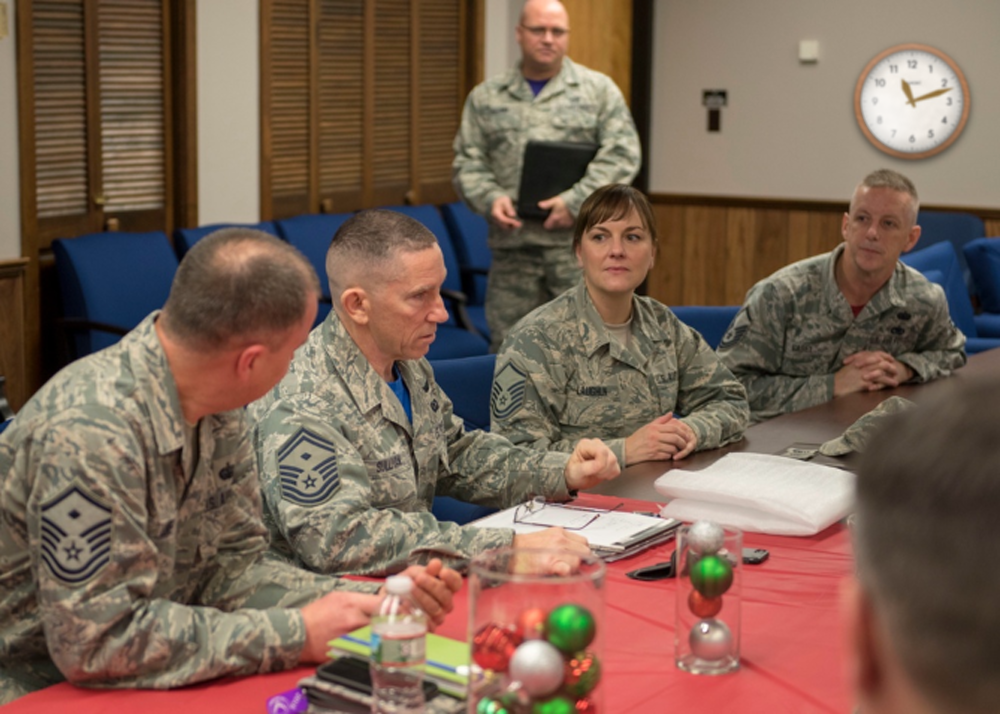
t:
11h12
